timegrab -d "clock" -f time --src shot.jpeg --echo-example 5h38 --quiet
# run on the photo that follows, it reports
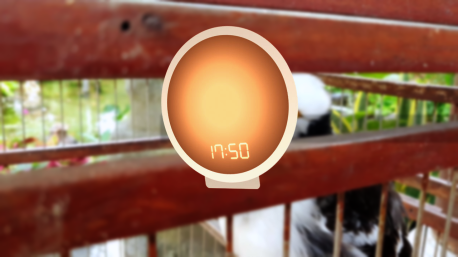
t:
17h50
